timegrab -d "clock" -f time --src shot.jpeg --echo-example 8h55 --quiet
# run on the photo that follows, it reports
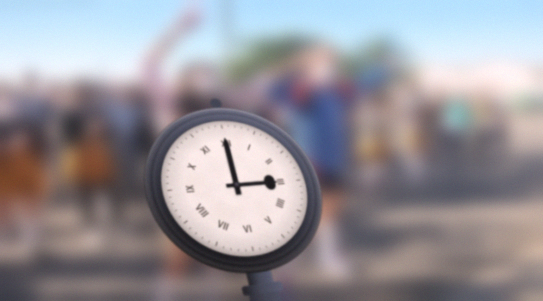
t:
3h00
